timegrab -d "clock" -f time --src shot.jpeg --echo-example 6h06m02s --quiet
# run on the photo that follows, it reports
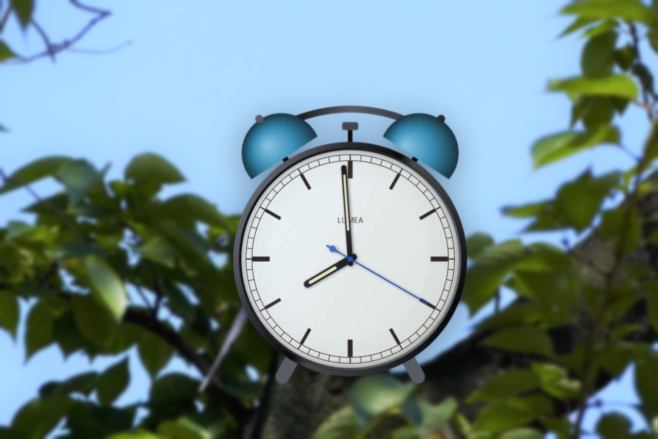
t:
7h59m20s
